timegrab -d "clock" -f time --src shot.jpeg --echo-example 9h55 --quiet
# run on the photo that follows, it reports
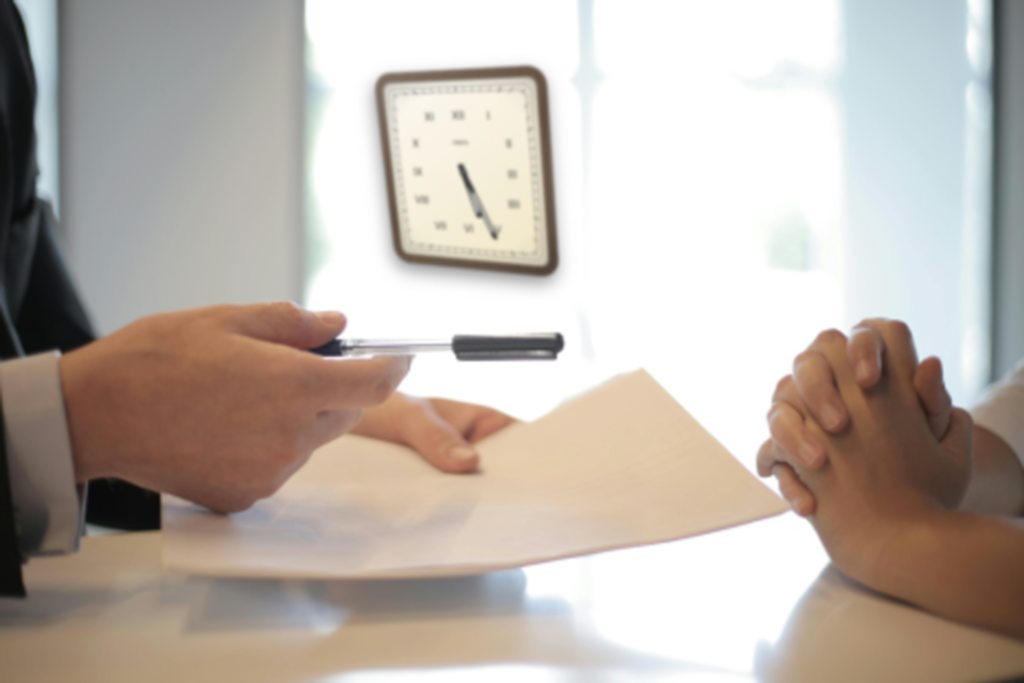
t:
5h26
